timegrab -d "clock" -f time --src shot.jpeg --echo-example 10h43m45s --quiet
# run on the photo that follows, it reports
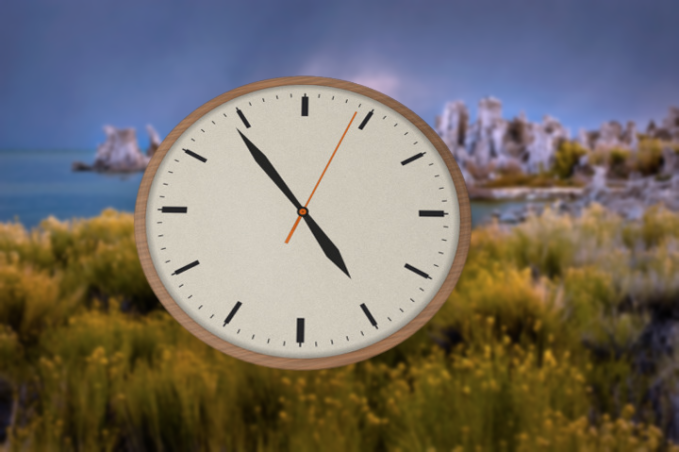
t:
4h54m04s
